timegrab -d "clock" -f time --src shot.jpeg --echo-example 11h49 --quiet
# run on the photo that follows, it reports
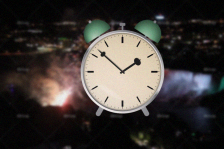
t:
1h52
